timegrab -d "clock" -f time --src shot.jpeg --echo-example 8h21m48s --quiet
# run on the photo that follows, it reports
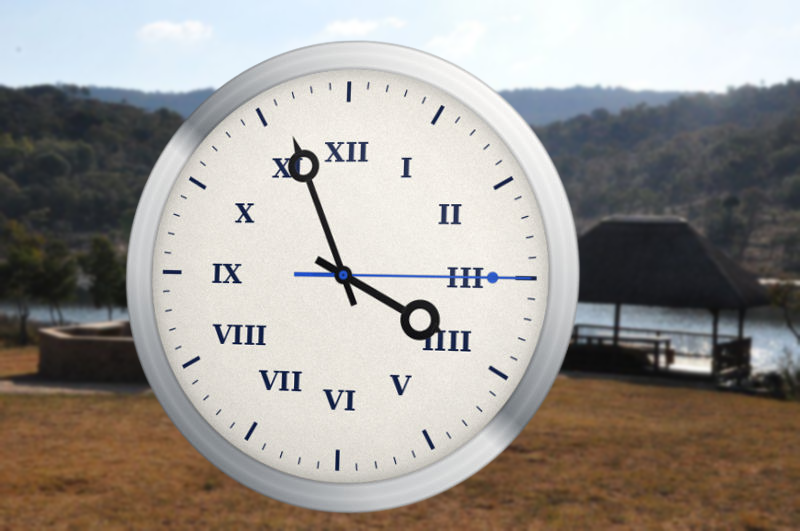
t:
3h56m15s
